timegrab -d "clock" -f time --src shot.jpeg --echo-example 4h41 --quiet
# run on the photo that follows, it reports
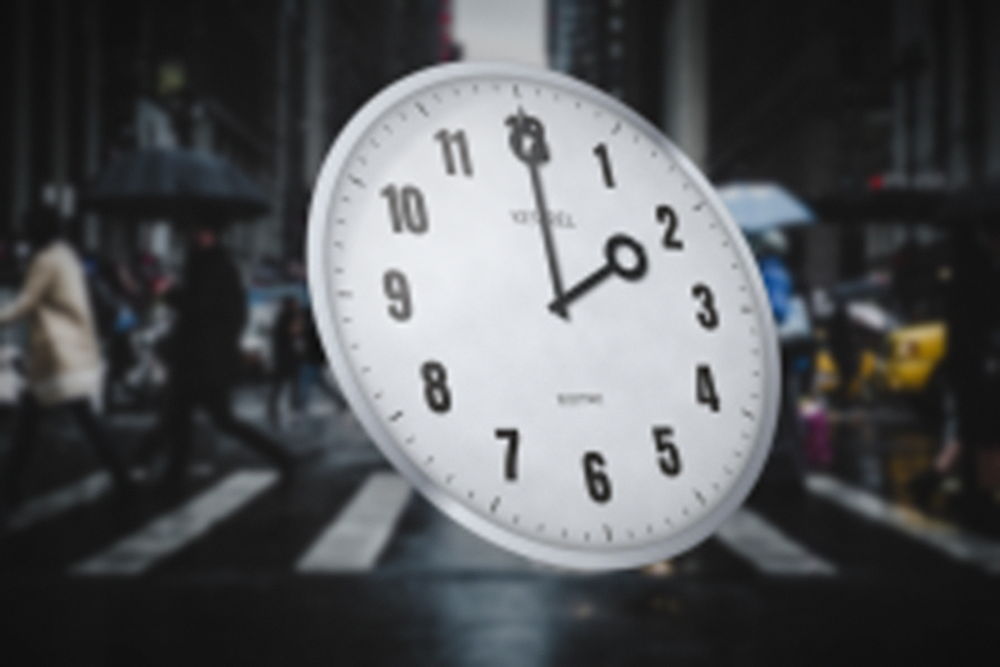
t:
2h00
